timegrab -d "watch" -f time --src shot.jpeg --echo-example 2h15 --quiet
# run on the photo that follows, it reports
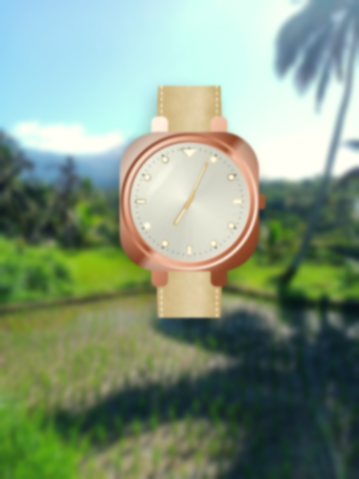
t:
7h04
